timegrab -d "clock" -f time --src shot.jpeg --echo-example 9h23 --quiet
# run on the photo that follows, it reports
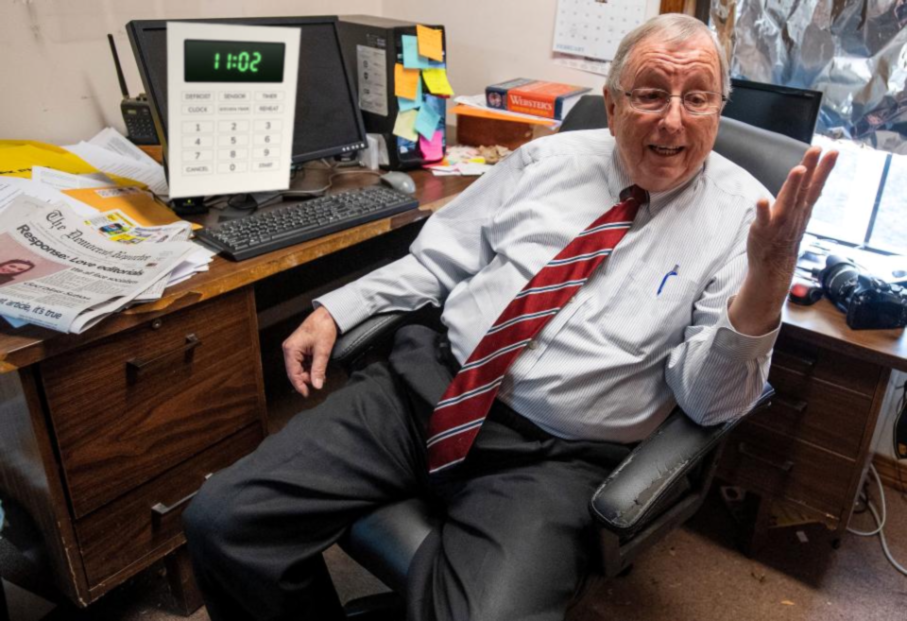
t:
11h02
